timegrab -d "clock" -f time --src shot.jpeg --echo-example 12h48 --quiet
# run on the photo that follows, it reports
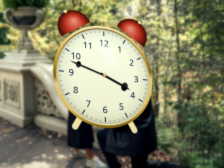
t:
3h48
